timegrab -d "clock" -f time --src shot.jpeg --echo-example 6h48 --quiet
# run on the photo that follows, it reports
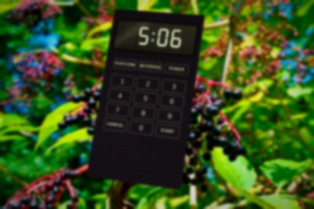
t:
5h06
